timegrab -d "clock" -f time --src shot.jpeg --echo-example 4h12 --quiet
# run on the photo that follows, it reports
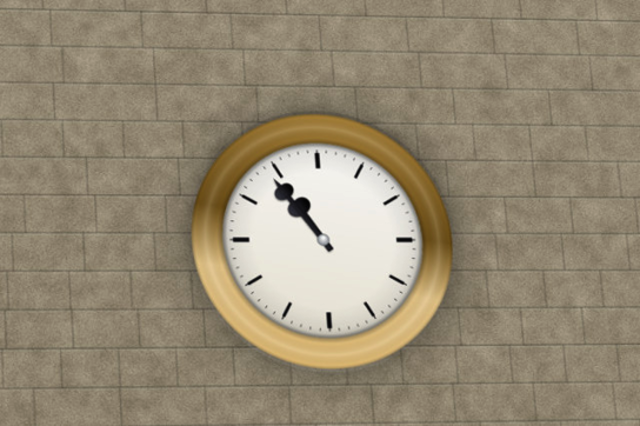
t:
10h54
